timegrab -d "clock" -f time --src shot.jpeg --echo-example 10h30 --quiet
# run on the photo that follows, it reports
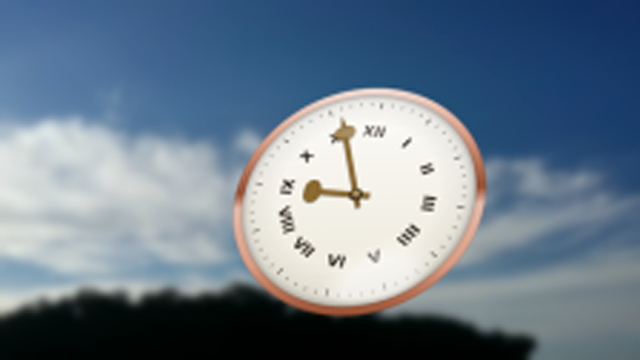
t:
8h56
